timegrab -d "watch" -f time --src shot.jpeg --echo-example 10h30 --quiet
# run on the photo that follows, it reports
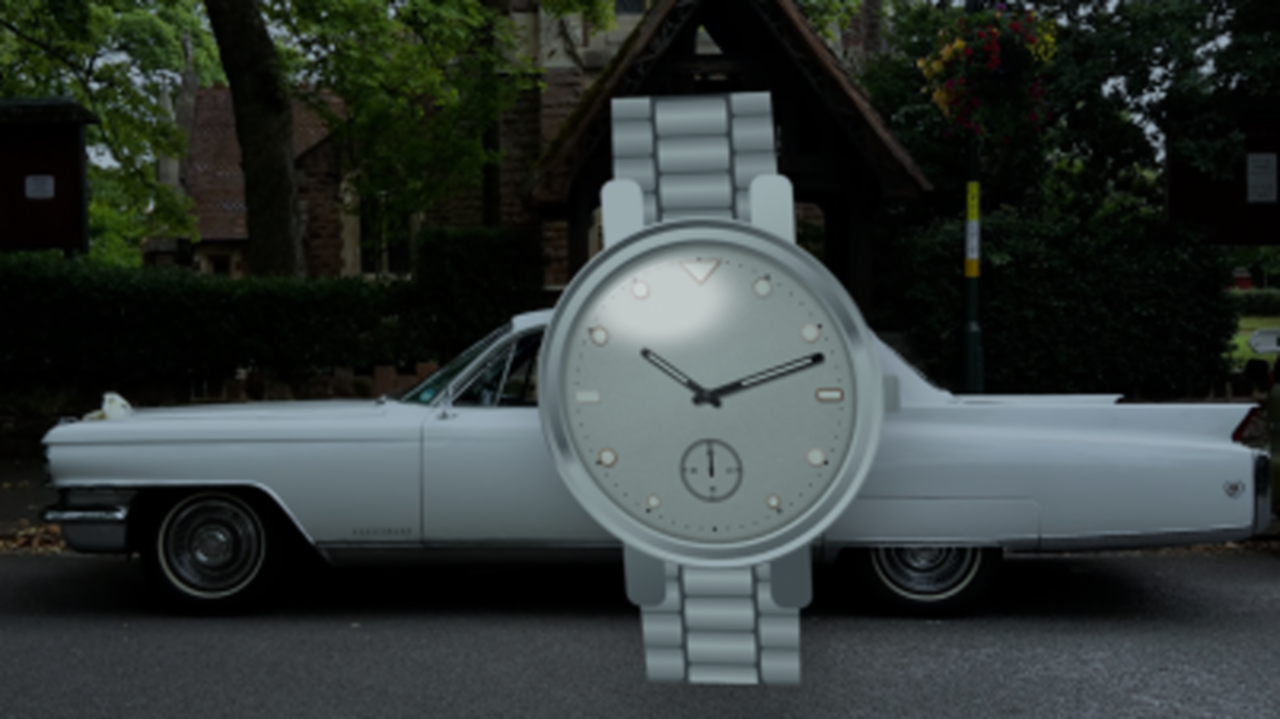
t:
10h12
